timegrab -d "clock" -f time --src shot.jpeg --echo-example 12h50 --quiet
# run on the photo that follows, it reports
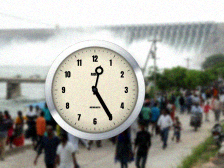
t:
12h25
